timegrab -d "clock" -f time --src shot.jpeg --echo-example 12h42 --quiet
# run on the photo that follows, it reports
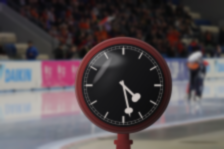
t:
4h28
